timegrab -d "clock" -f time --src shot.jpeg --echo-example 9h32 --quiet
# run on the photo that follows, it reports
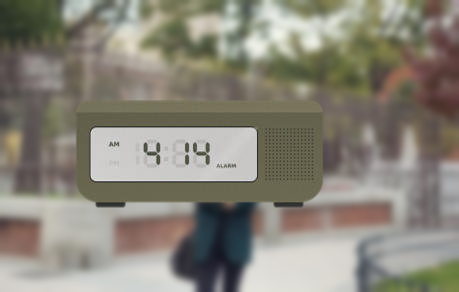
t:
4h14
